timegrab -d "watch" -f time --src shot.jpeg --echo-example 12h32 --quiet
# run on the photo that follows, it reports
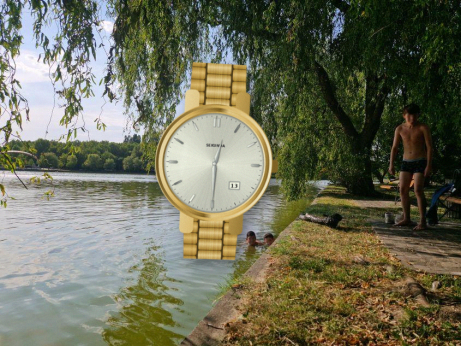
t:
12h30
